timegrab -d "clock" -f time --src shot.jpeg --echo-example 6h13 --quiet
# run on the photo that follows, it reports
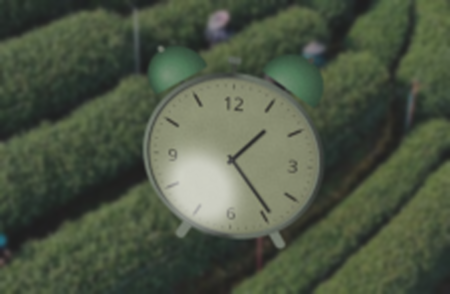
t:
1h24
